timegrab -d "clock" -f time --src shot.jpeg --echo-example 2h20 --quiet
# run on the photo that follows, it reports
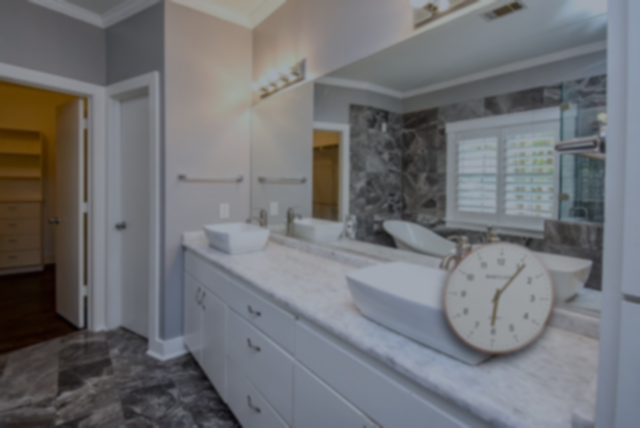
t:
6h06
